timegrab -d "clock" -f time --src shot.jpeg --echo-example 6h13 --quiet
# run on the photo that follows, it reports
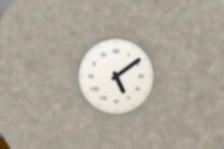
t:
5h09
